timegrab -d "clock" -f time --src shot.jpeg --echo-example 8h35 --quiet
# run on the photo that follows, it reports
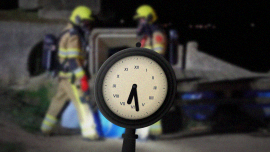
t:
6h28
